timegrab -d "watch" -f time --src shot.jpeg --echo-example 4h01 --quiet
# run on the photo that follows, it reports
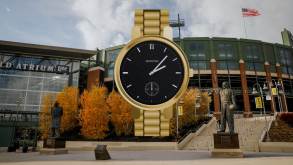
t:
2h07
